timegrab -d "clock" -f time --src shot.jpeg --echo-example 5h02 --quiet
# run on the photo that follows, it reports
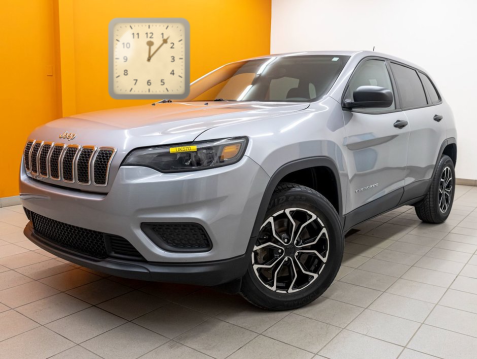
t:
12h07
